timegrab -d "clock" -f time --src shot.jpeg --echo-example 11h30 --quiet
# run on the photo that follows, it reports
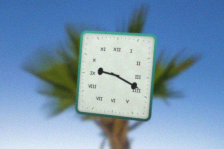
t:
9h19
